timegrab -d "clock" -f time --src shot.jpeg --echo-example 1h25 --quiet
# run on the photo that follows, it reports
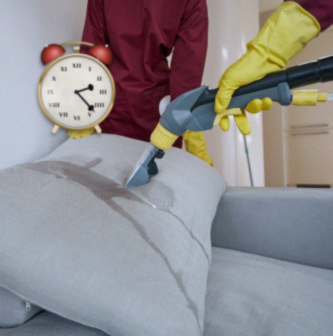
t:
2h23
